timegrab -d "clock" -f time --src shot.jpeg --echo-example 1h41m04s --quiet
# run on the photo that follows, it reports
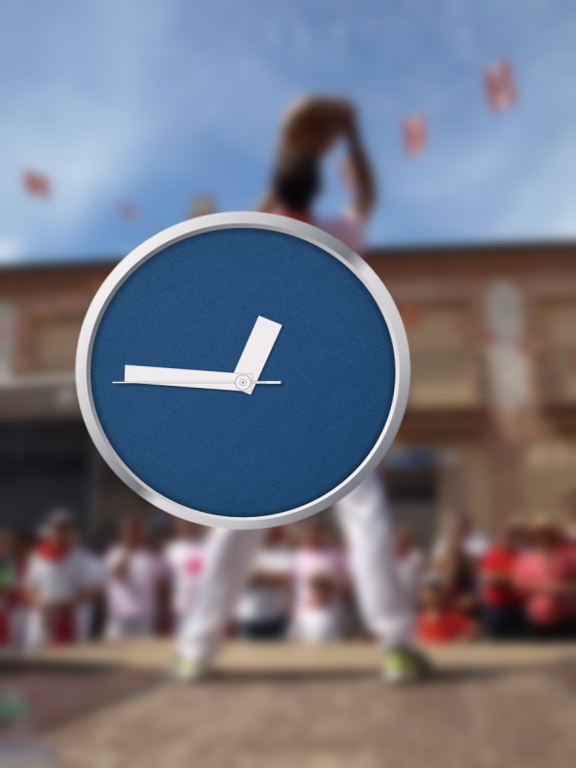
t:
12h45m45s
